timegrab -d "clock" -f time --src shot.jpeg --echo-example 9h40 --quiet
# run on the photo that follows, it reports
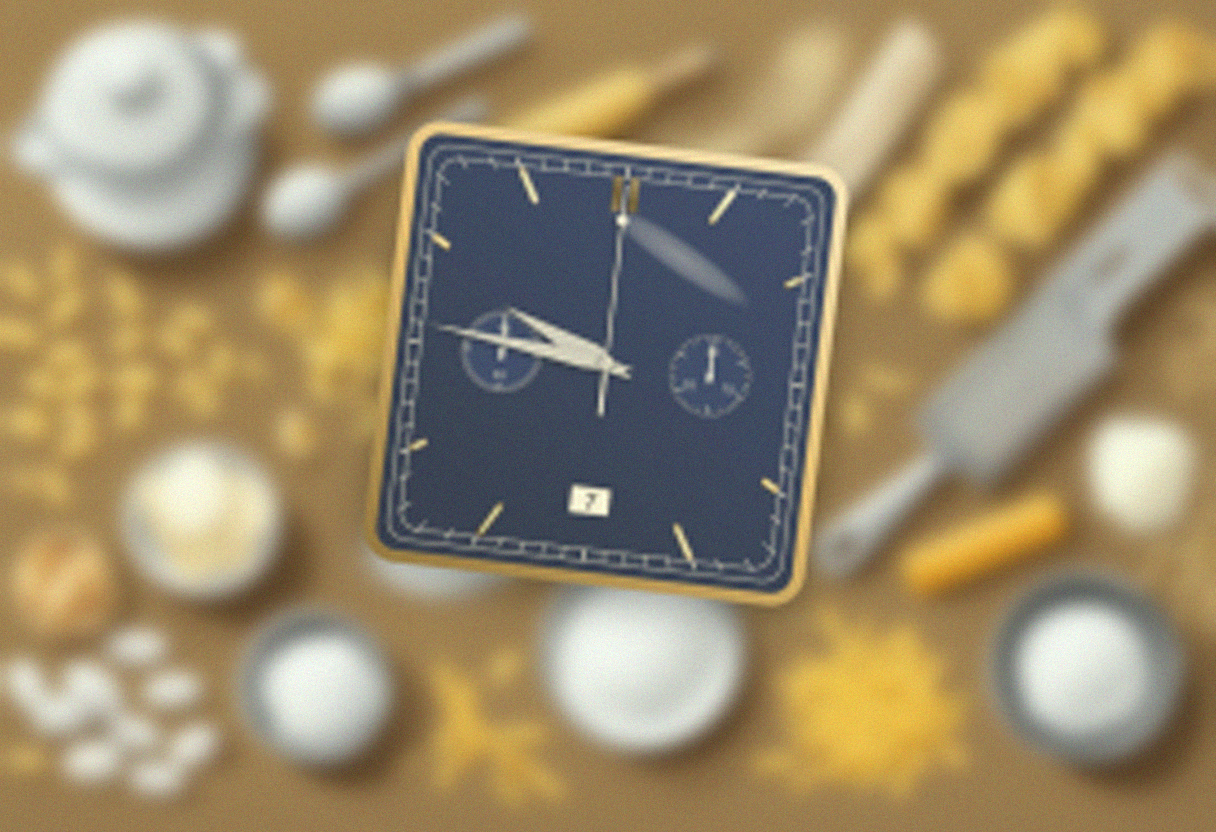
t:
9h46
